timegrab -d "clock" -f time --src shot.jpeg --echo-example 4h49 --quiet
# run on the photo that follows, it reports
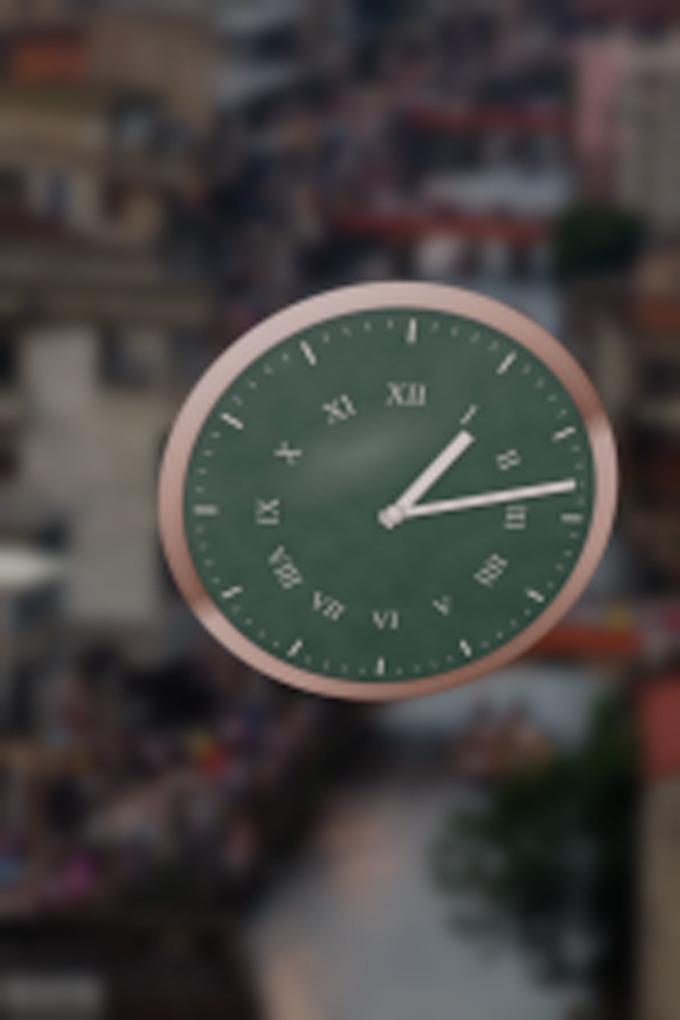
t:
1h13
